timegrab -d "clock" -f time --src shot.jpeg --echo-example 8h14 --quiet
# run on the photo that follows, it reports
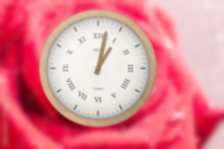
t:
1h02
